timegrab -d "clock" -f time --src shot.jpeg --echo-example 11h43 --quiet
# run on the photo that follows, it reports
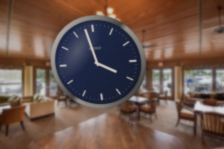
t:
3h58
